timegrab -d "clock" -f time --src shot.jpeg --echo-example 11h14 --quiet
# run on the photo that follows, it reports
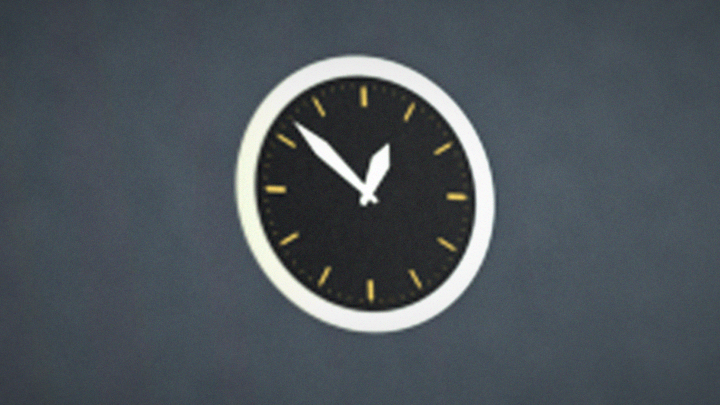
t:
12h52
